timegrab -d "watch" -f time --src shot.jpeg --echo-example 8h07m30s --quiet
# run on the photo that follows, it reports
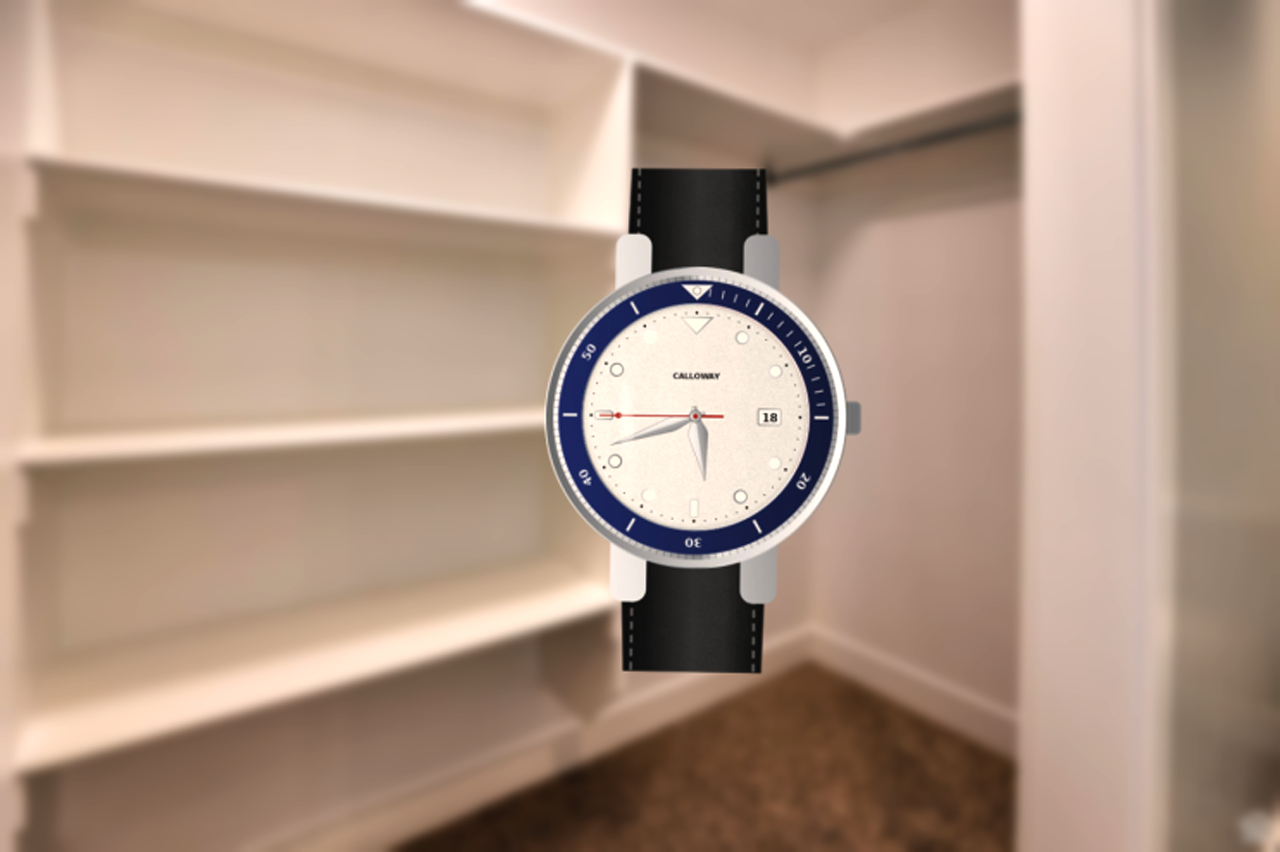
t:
5h41m45s
